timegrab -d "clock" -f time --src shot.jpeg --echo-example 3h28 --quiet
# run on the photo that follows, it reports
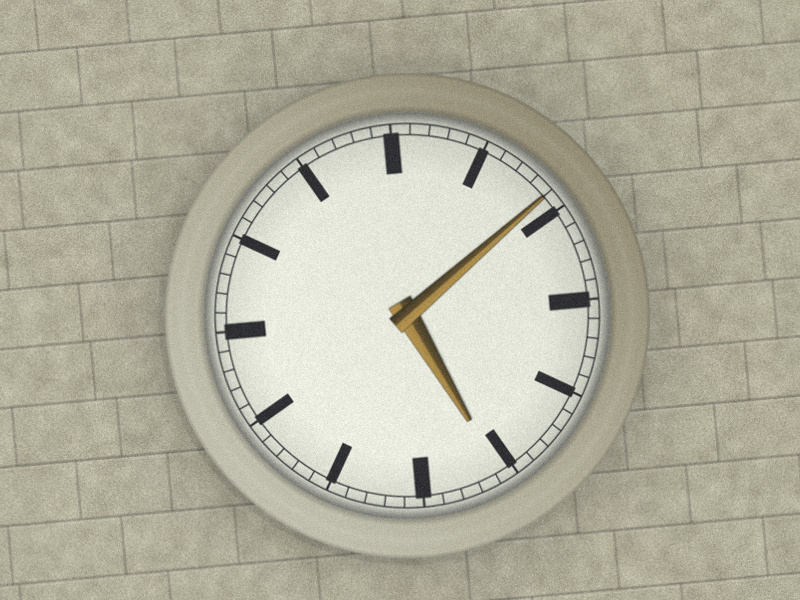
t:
5h09
